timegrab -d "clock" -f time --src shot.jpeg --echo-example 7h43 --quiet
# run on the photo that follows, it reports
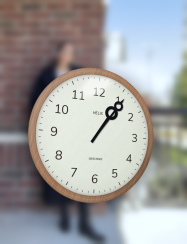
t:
1h06
